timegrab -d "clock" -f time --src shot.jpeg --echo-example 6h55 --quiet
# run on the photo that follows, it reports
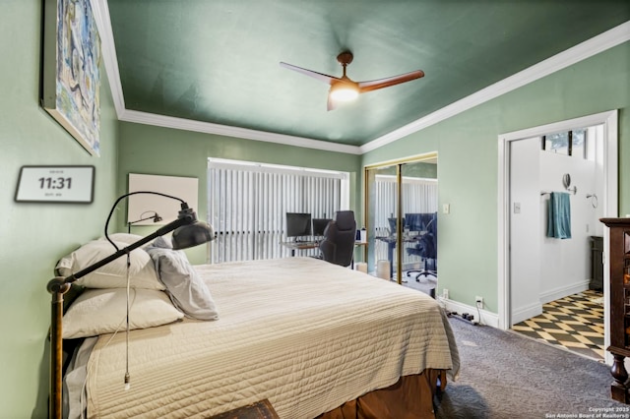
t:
11h31
